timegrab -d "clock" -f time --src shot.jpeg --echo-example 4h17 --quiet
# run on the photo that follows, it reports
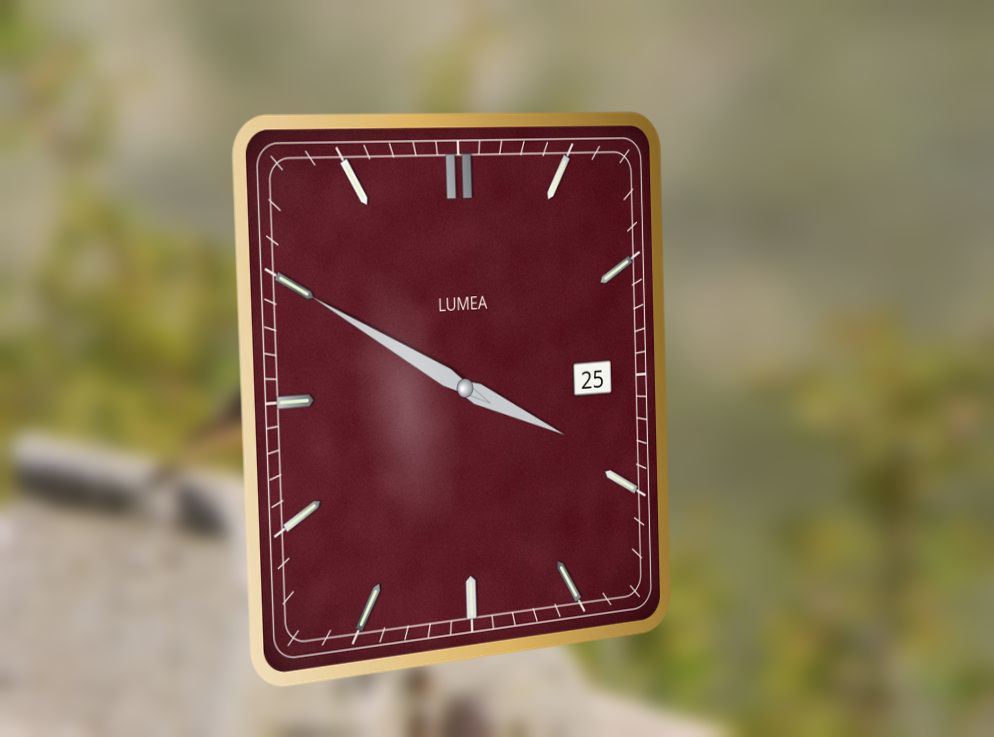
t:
3h50
